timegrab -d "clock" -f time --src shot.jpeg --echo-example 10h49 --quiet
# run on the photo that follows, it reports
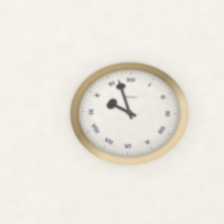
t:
9h57
